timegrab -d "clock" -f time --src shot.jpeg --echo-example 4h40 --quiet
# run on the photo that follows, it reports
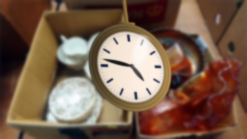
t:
4h47
